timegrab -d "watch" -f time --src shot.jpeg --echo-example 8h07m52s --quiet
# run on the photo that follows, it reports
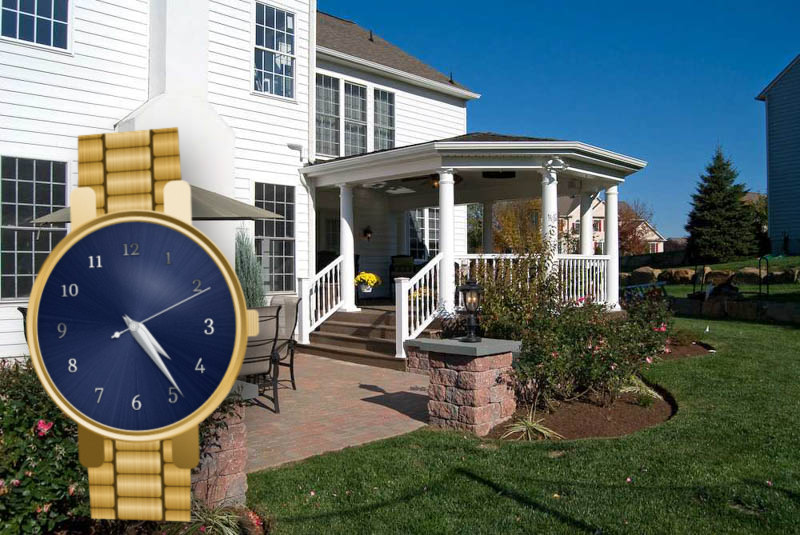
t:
4h24m11s
